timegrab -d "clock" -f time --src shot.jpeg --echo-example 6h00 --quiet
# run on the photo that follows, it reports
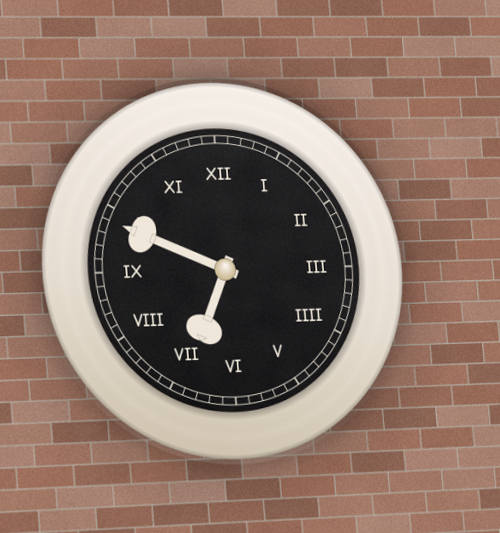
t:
6h49
